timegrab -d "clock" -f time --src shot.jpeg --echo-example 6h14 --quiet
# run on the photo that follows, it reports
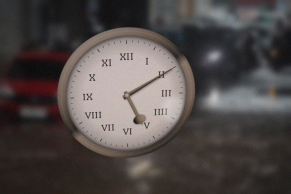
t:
5h10
